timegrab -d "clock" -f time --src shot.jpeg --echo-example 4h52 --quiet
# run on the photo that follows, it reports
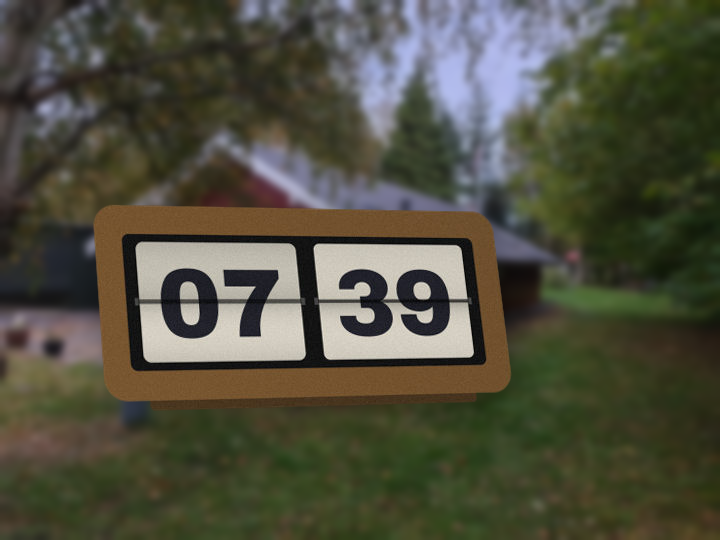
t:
7h39
